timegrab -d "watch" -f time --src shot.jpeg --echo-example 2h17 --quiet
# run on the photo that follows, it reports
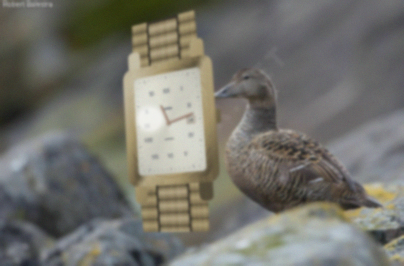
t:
11h13
